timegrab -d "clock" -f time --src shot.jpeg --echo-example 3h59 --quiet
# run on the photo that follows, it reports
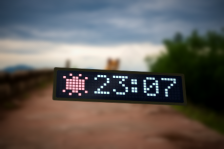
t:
23h07
